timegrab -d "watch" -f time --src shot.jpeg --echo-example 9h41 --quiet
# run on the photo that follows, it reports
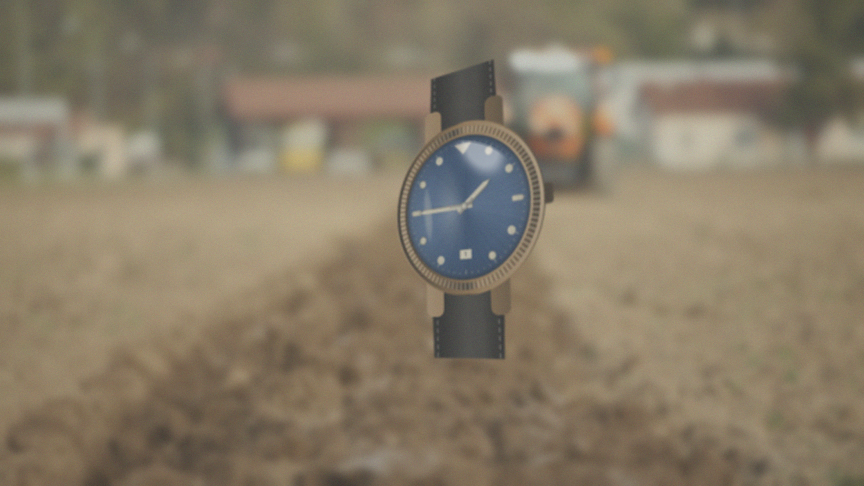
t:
1h45
